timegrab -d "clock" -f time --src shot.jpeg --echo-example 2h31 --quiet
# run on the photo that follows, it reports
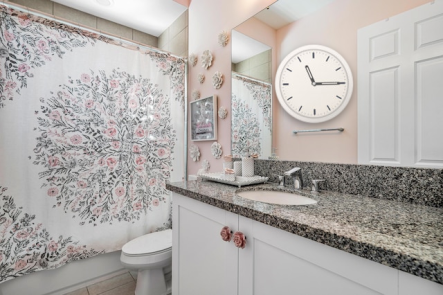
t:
11h15
